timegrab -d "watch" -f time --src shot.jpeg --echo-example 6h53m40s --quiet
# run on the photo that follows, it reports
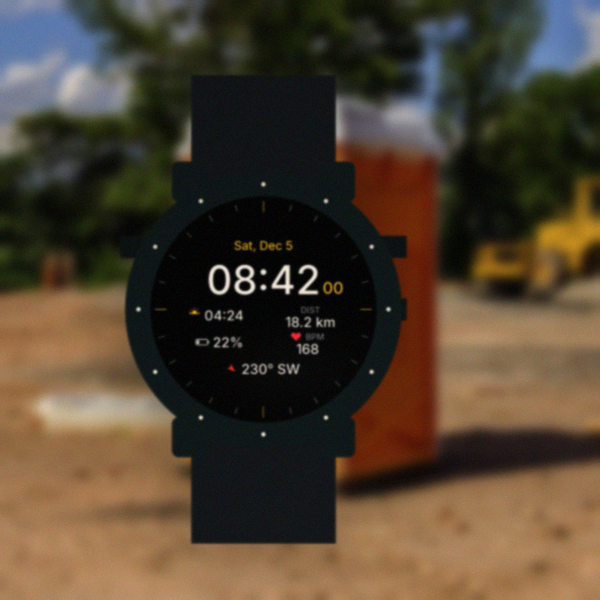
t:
8h42m00s
